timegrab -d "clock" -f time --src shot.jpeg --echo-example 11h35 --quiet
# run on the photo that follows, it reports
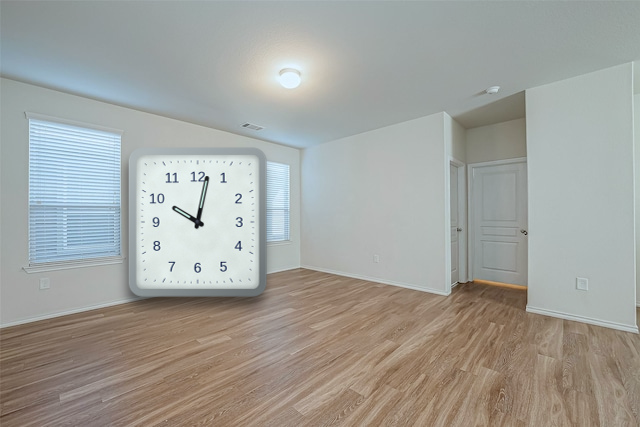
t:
10h02
